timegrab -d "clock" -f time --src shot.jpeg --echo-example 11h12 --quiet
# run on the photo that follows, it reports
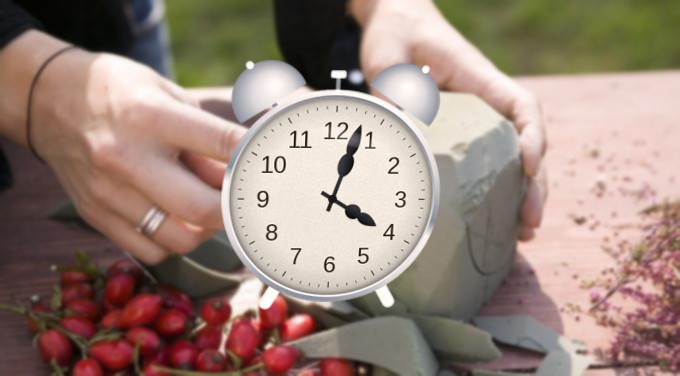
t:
4h03
